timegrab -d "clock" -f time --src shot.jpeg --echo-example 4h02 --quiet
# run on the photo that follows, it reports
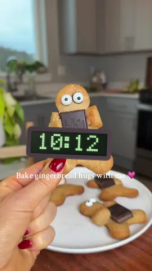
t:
10h12
